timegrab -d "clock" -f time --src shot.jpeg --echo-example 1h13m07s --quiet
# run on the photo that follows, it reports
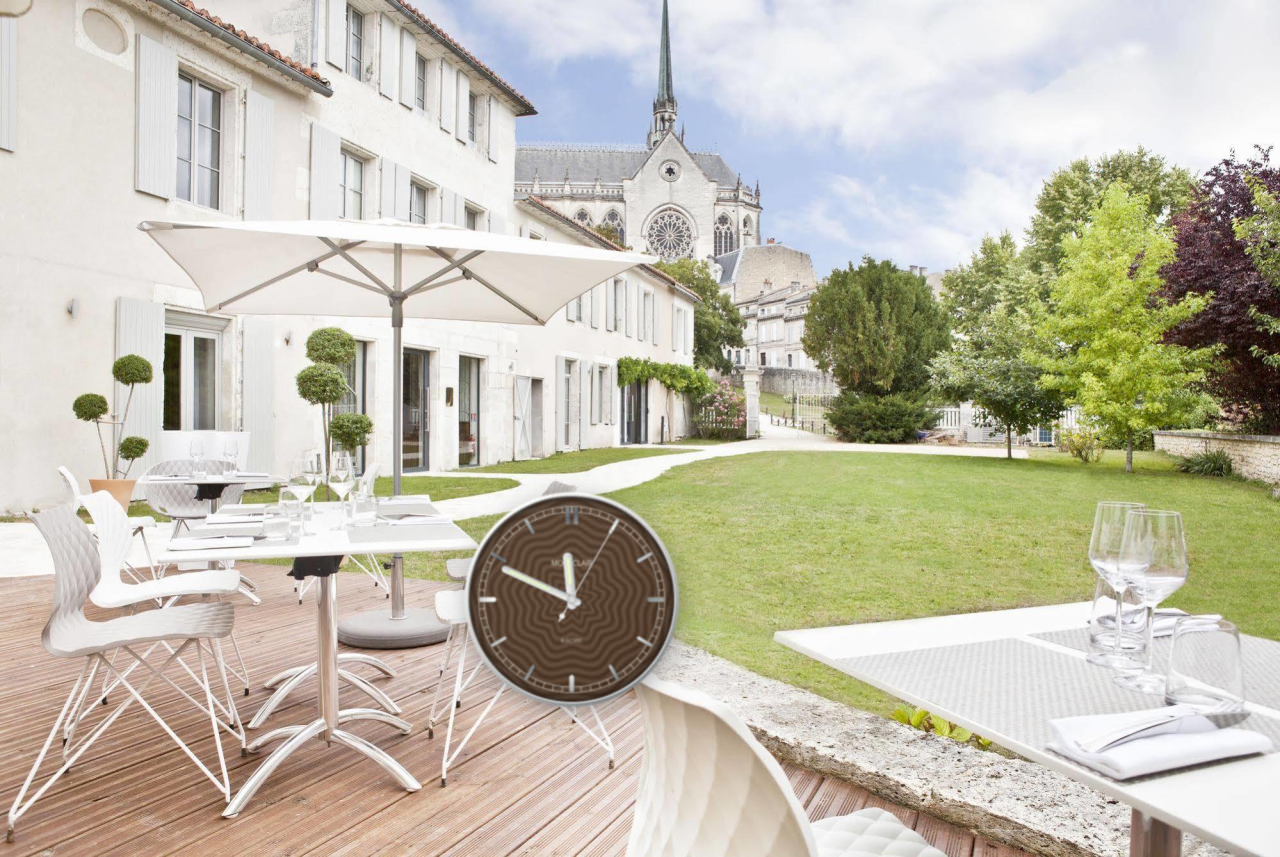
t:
11h49m05s
